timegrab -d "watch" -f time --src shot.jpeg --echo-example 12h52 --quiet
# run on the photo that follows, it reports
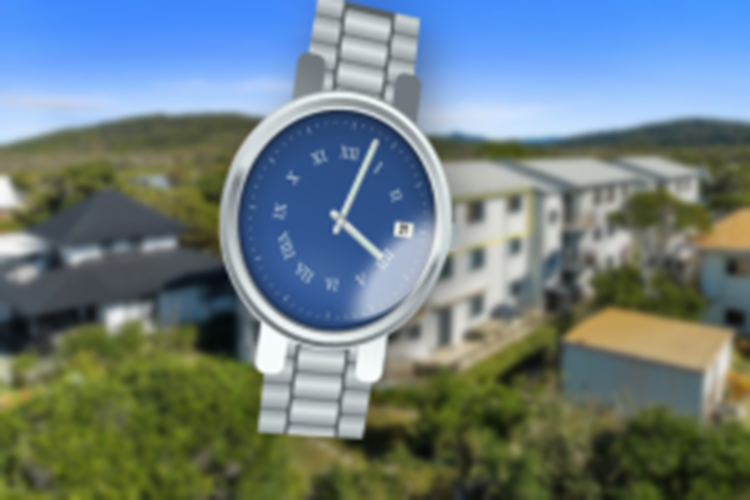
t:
4h03
